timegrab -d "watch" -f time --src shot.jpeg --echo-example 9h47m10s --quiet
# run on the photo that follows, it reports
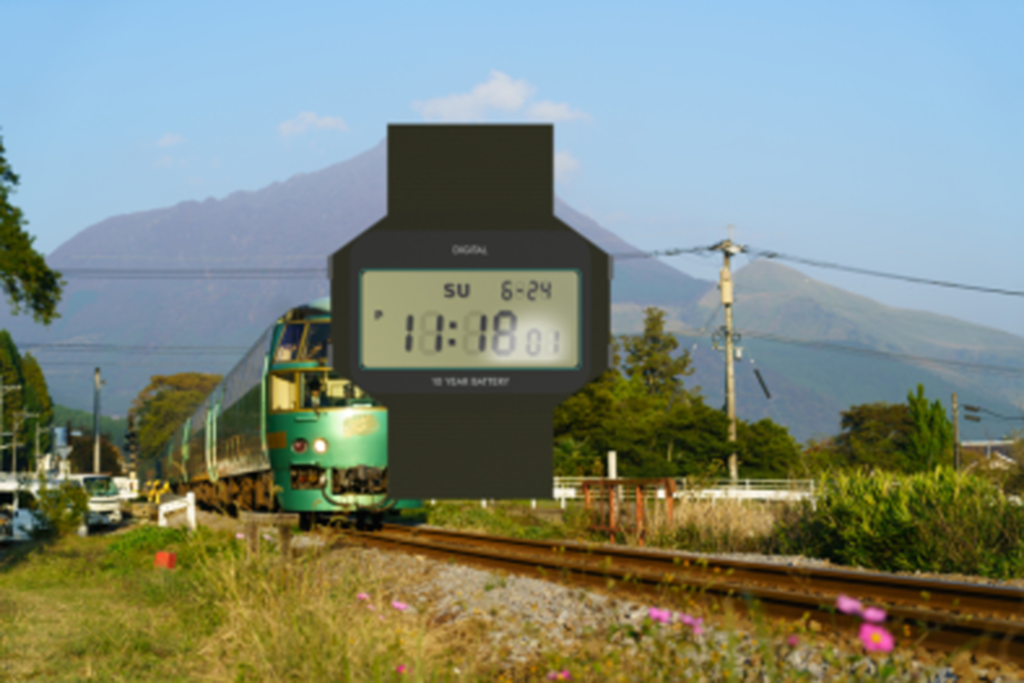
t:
11h18m01s
